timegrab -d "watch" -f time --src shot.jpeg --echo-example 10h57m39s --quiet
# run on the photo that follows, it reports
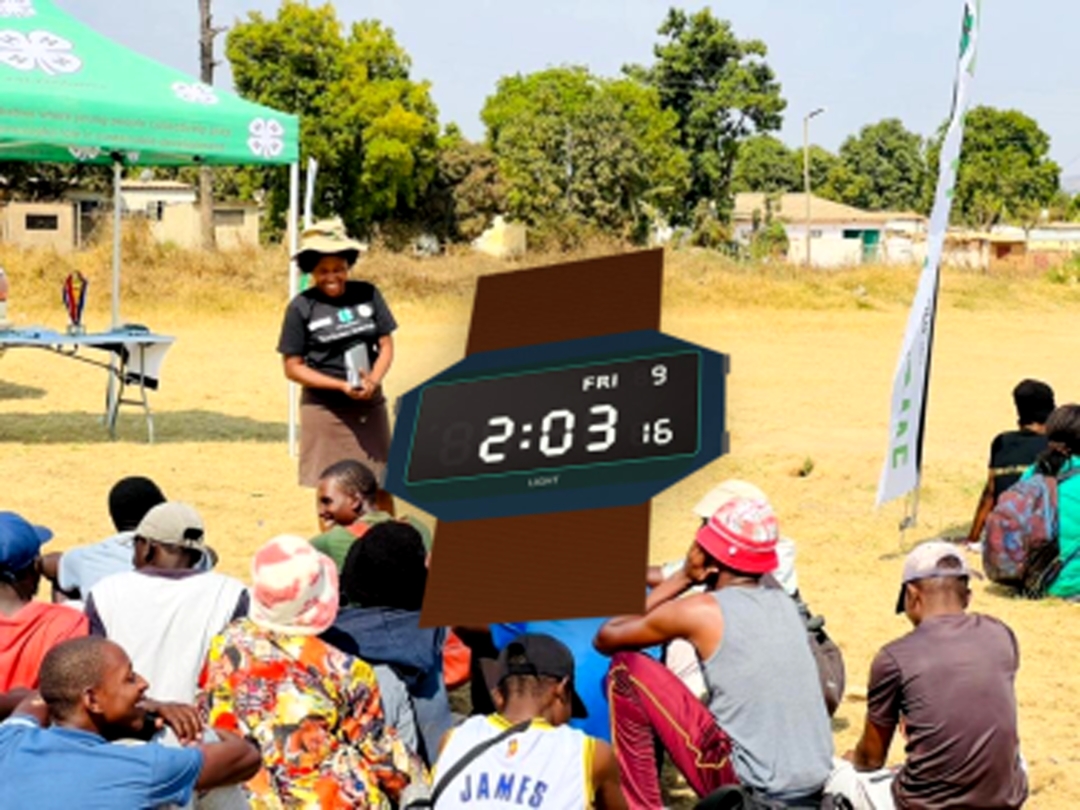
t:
2h03m16s
